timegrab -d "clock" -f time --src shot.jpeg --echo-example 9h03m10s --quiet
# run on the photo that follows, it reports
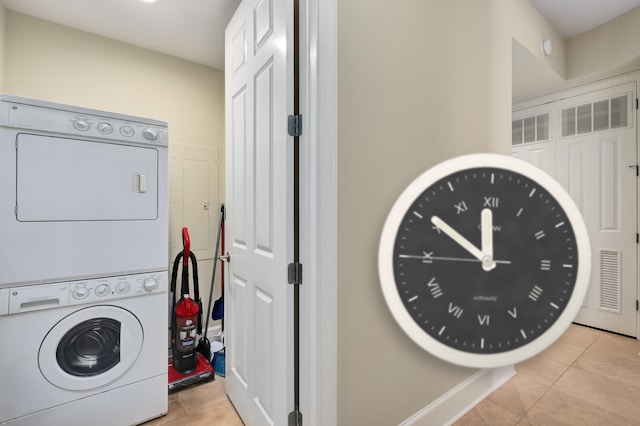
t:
11h50m45s
